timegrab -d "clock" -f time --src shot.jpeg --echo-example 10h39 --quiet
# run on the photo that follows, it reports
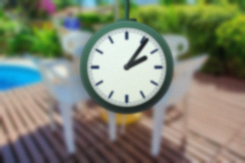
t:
2h06
